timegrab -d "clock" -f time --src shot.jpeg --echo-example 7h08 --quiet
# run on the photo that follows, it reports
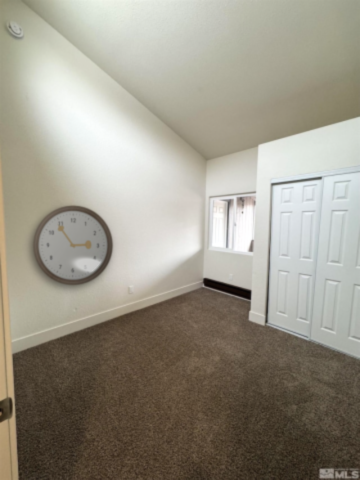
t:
2h54
